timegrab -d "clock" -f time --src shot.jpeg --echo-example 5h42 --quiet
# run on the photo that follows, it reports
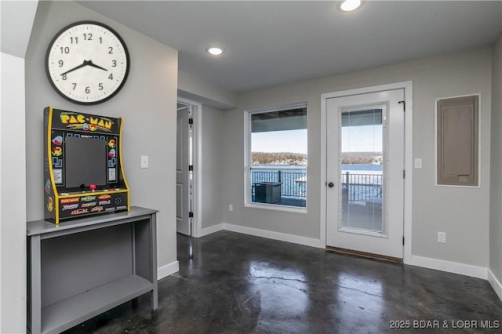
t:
3h41
